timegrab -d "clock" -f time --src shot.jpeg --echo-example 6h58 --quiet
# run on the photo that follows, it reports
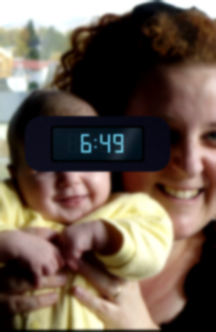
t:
6h49
